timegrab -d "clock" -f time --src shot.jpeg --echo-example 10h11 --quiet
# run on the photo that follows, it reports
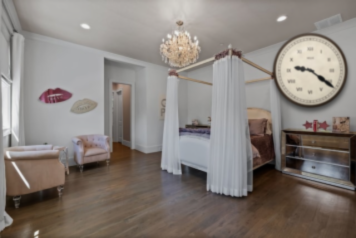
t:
9h21
